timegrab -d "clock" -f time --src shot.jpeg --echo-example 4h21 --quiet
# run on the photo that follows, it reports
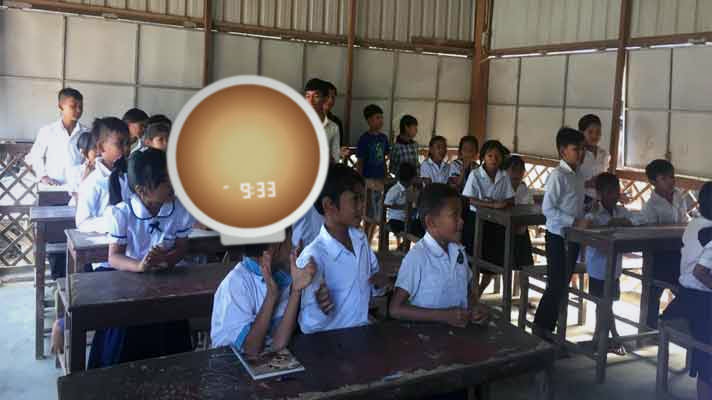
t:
9h33
